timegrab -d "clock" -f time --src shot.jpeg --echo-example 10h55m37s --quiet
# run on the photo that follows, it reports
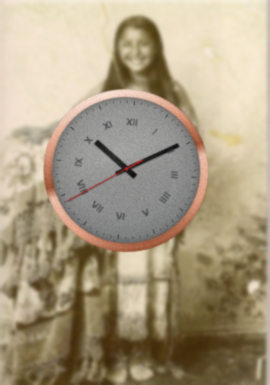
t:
10h09m39s
